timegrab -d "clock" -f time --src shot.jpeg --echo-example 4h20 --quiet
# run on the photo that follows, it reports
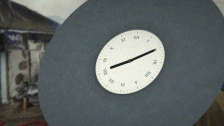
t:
8h10
